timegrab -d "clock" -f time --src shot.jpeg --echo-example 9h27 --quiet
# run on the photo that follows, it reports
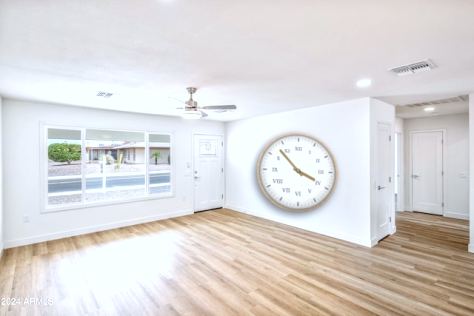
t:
3h53
